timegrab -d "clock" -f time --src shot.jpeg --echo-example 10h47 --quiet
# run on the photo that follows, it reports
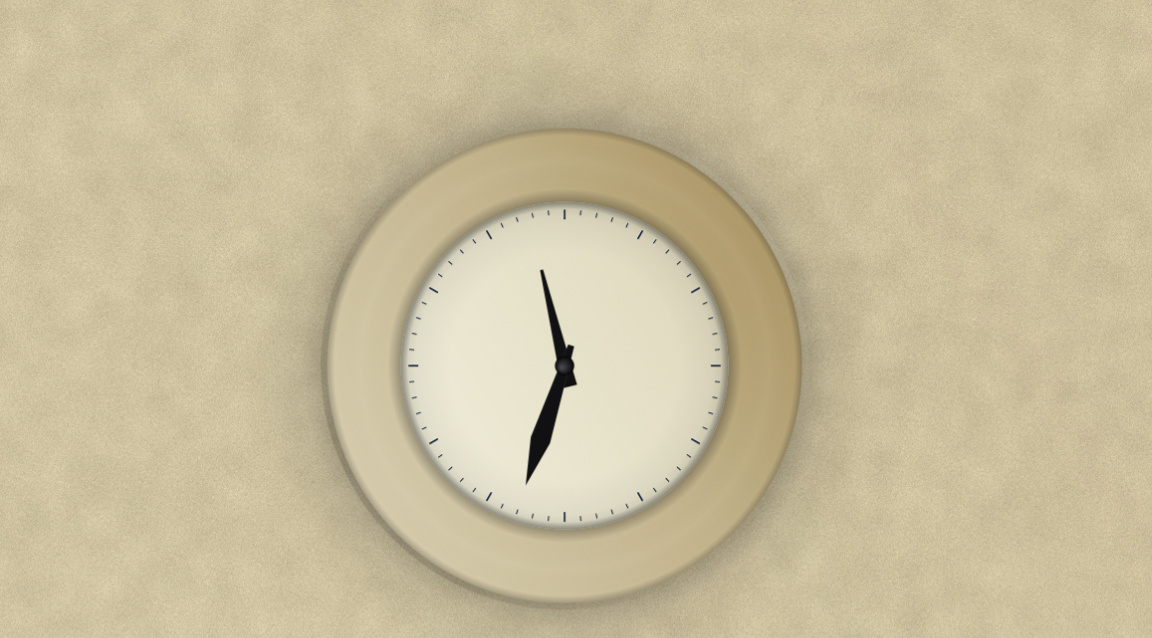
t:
11h33
